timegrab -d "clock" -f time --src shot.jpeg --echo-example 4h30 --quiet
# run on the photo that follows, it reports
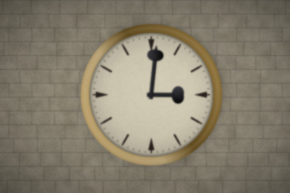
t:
3h01
